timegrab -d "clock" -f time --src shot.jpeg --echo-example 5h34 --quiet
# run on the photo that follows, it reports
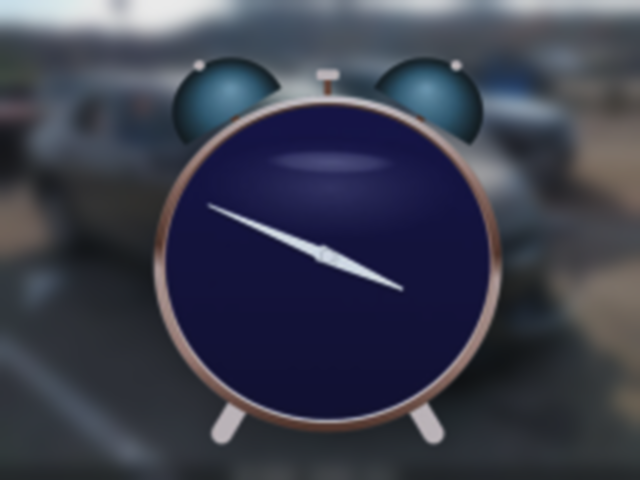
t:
3h49
